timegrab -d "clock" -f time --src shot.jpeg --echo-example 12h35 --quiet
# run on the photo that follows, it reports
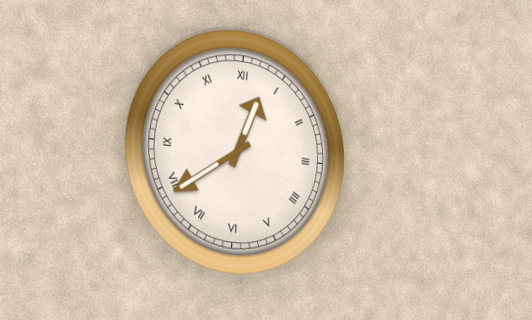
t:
12h39
